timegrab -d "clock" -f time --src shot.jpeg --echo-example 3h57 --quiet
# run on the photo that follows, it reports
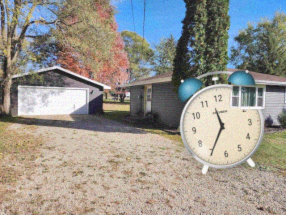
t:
11h35
